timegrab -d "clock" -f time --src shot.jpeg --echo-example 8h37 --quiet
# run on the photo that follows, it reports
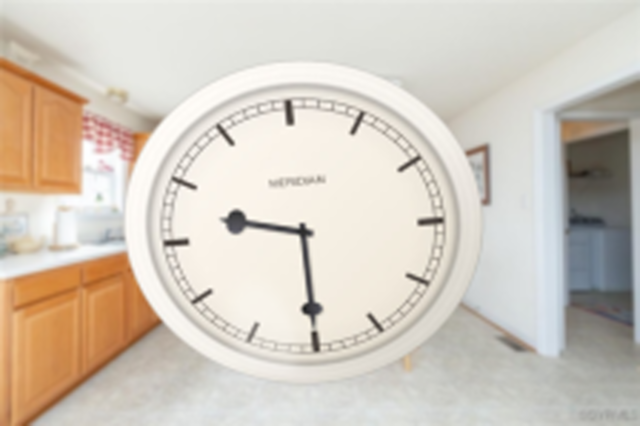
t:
9h30
